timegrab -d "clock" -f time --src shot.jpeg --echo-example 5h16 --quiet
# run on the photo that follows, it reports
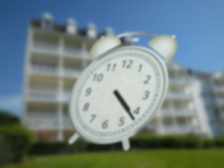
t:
4h22
